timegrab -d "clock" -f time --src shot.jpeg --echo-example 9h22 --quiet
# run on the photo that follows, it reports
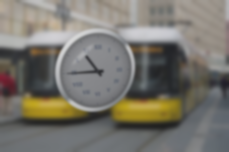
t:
10h45
